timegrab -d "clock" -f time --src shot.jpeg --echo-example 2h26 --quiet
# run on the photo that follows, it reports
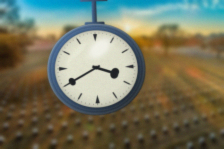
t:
3h40
